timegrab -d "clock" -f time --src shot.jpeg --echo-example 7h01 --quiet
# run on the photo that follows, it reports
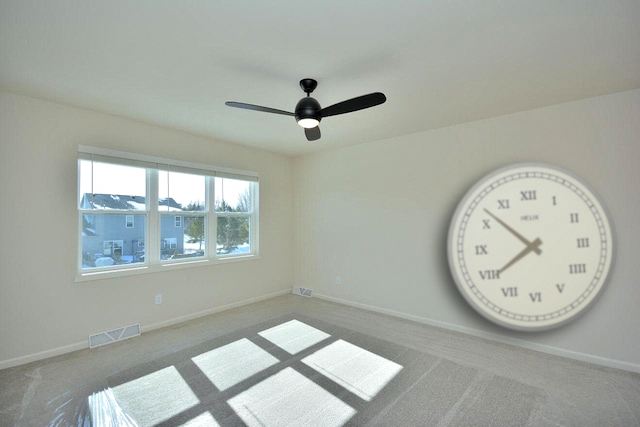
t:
7h52
